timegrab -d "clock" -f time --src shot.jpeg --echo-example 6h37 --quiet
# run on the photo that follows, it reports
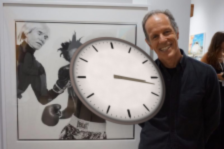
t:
3h17
